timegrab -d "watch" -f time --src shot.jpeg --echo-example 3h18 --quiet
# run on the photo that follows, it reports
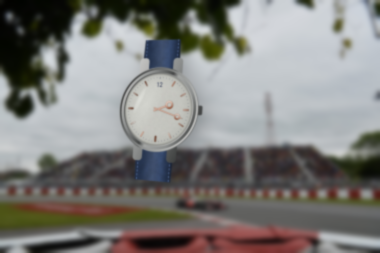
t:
2h18
